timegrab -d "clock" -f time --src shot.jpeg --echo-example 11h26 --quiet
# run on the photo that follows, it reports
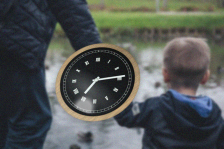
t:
7h14
